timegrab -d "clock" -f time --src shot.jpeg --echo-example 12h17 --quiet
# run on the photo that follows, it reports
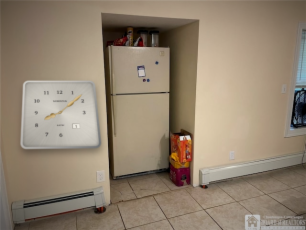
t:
8h08
